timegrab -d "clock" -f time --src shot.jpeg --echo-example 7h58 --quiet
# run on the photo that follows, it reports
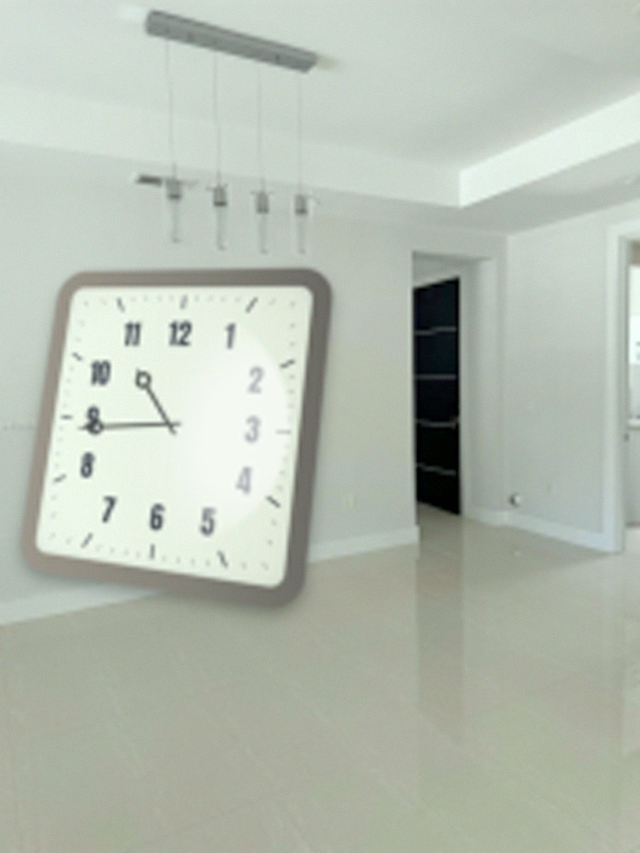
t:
10h44
